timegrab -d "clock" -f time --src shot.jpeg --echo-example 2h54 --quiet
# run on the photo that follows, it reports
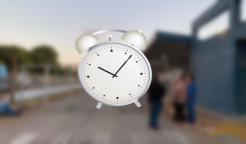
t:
10h07
